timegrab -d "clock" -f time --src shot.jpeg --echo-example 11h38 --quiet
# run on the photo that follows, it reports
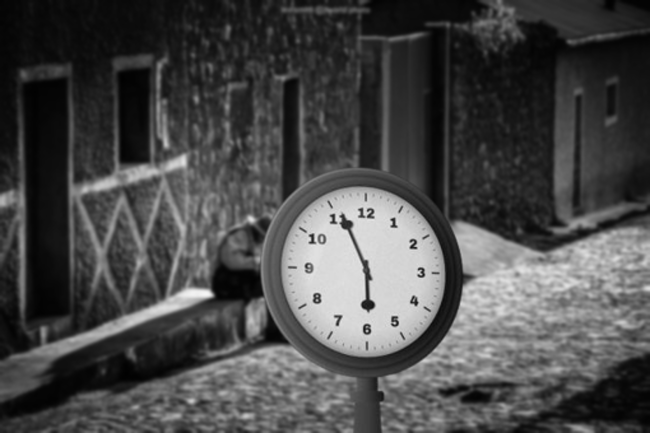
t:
5h56
